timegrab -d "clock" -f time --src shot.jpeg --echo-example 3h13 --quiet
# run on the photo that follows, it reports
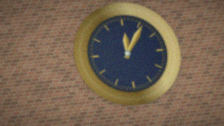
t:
12h06
